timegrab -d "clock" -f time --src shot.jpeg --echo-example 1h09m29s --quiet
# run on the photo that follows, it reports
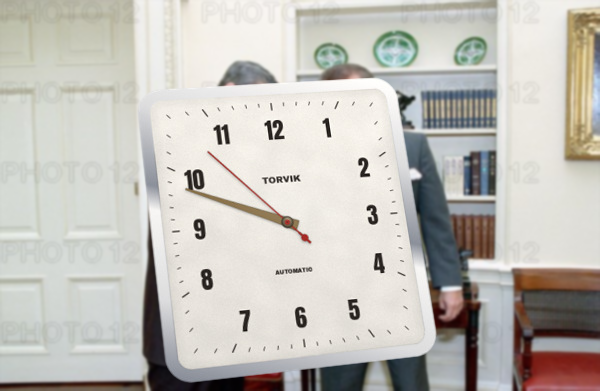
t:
9h48m53s
